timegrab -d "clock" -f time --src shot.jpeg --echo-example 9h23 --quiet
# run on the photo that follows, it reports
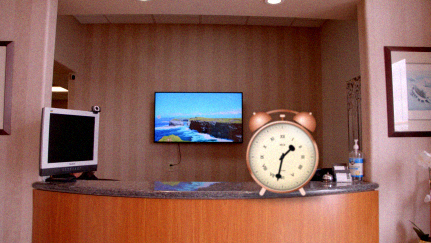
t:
1h32
